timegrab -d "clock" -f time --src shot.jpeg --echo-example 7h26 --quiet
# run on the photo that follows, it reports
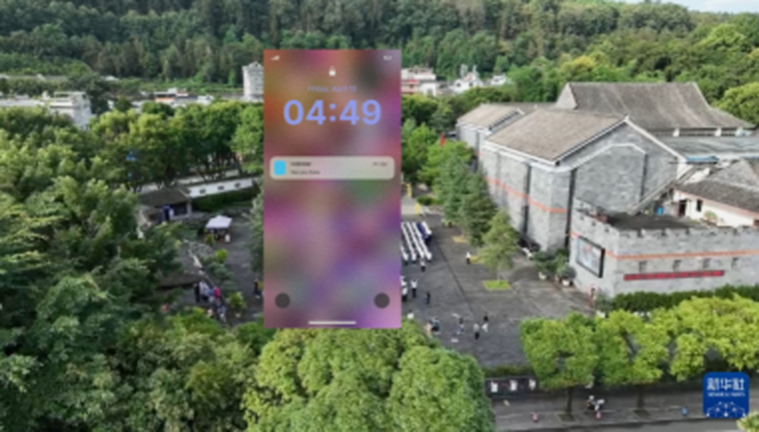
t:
4h49
